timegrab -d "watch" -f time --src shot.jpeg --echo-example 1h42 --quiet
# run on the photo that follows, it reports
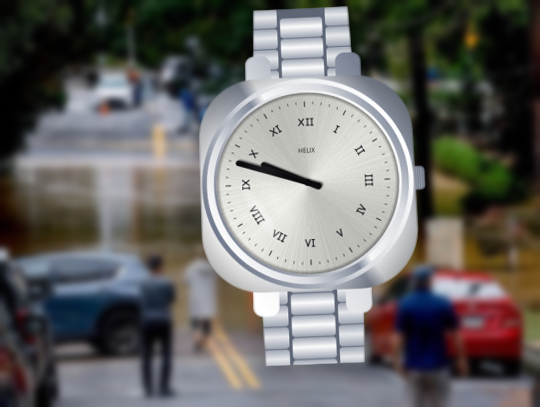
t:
9h48
